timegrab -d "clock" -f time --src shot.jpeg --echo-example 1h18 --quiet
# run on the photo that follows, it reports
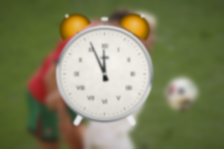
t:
11h56
